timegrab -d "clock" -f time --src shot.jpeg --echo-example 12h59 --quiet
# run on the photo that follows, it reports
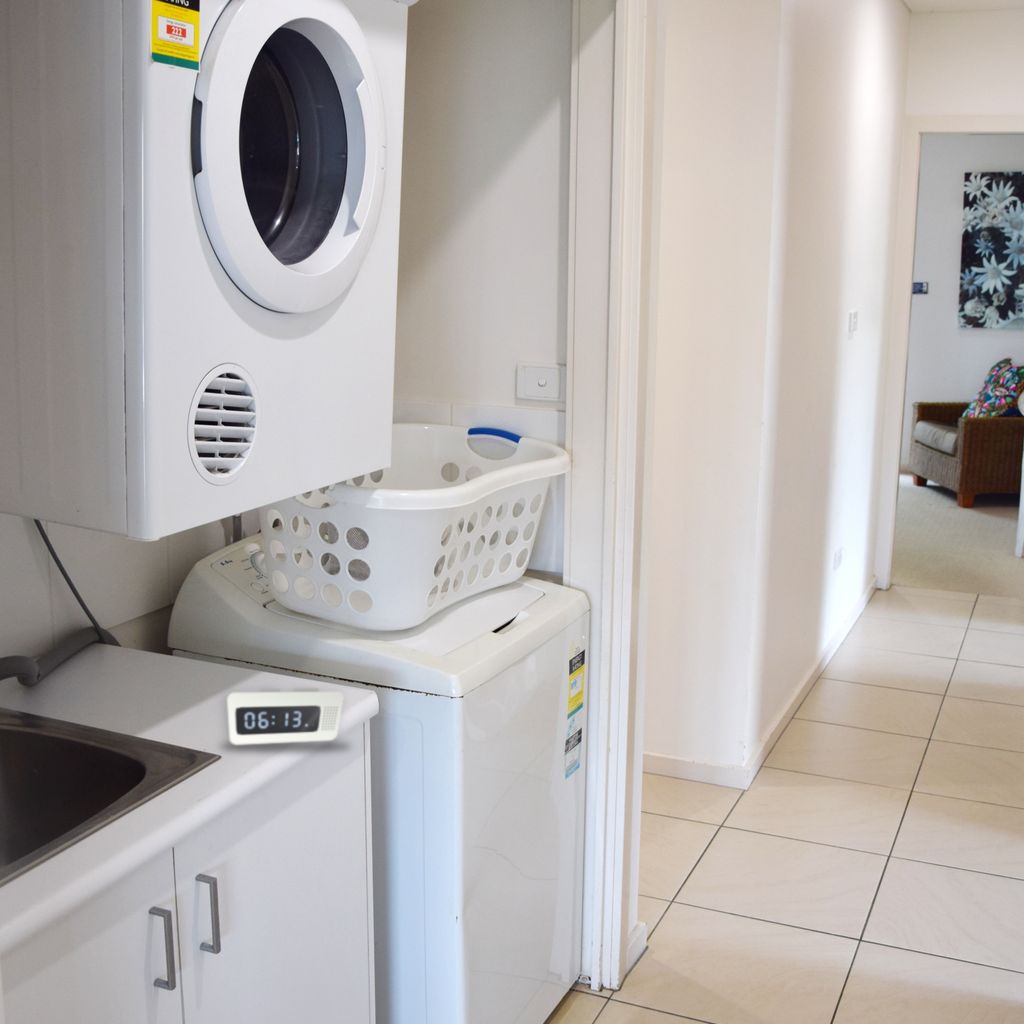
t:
6h13
